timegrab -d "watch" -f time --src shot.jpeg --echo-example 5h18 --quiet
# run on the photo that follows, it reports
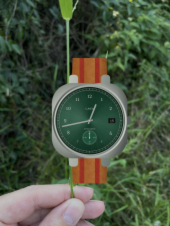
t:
12h43
